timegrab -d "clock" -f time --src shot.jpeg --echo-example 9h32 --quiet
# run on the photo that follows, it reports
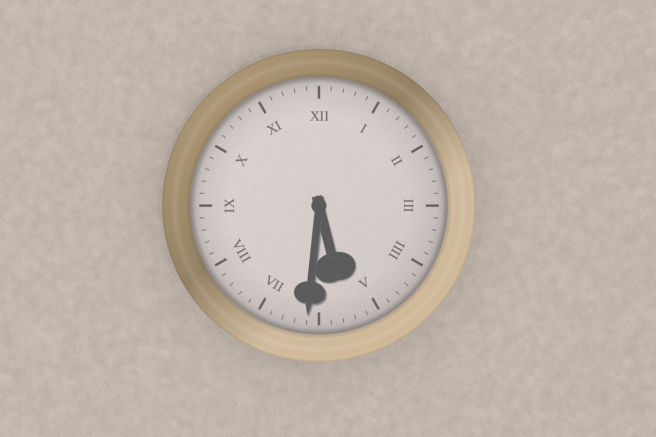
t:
5h31
